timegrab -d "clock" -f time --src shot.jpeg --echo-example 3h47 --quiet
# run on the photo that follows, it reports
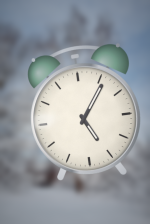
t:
5h06
